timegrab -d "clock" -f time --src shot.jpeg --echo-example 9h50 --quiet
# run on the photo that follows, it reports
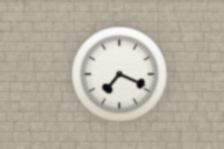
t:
7h19
